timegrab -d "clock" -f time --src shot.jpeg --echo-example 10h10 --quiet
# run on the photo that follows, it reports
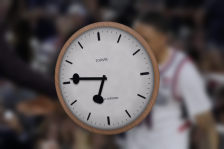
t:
6h46
